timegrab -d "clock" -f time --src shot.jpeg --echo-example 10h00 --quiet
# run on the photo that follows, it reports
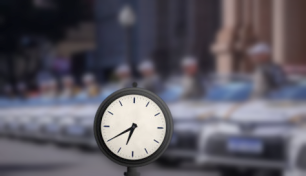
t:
6h40
